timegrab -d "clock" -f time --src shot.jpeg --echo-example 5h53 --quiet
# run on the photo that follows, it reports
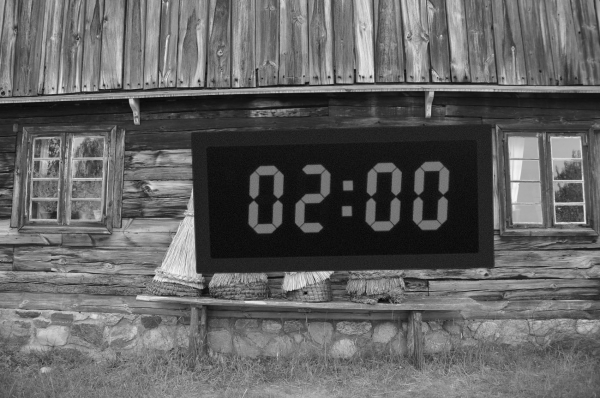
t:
2h00
